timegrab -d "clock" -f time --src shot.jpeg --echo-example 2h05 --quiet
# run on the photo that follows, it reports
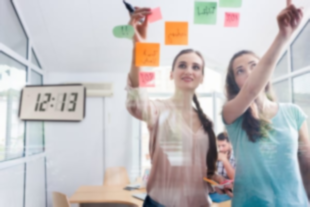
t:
12h13
